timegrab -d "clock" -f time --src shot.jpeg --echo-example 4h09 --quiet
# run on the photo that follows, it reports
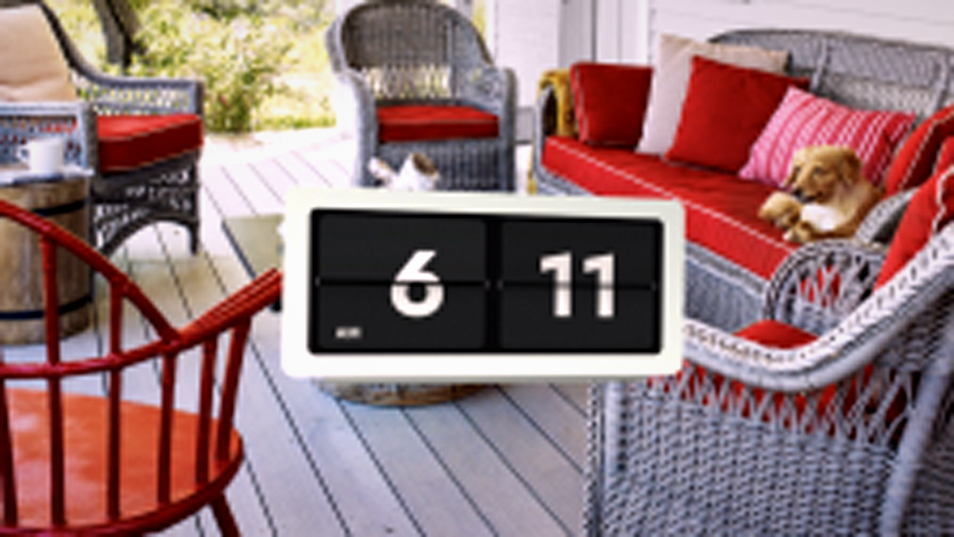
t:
6h11
